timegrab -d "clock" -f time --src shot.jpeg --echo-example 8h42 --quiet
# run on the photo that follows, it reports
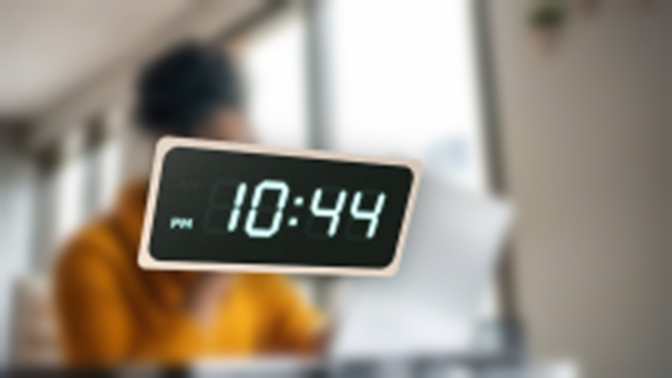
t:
10h44
